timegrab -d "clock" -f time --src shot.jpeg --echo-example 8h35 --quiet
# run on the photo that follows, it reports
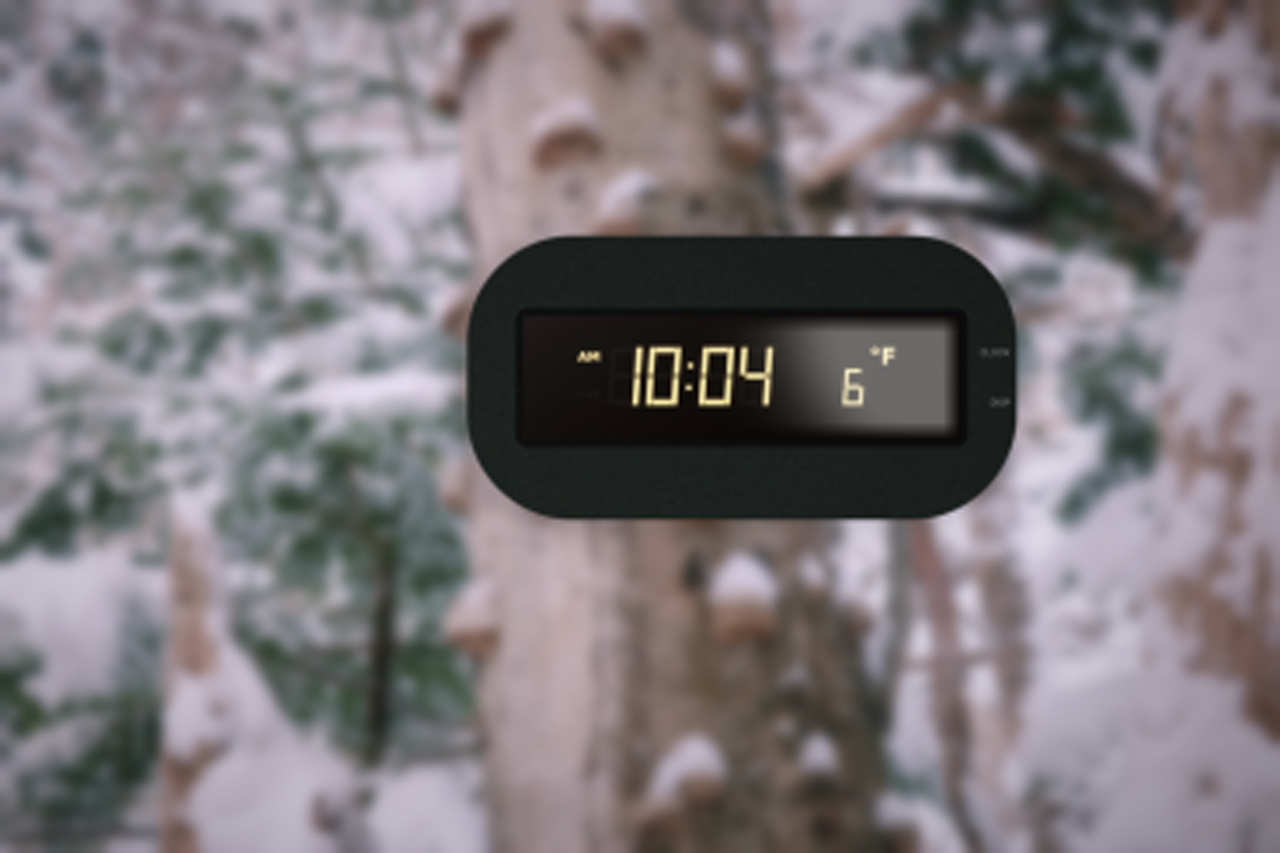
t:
10h04
